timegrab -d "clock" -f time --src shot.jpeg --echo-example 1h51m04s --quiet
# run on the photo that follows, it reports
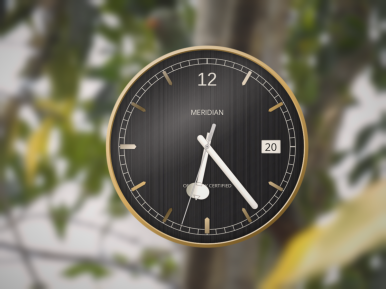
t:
6h23m33s
